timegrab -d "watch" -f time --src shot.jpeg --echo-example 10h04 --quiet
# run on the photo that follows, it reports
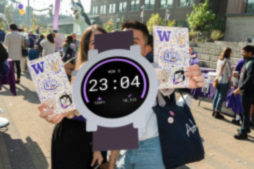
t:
23h04
